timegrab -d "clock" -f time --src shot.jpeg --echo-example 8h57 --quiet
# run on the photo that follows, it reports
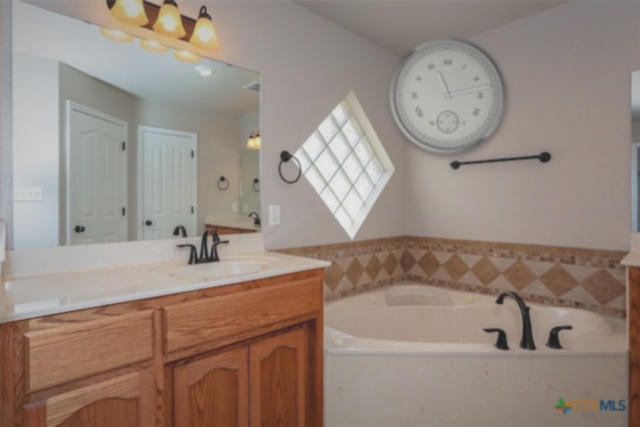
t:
11h13
